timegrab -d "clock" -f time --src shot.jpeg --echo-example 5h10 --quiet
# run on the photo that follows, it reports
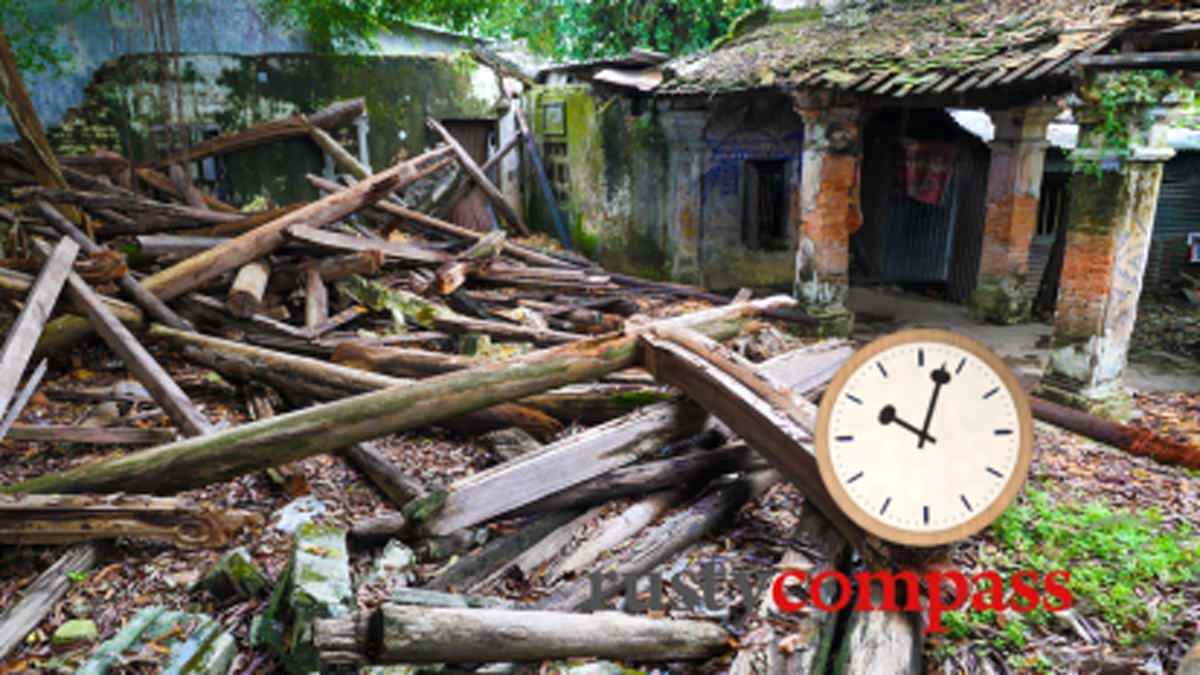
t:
10h03
